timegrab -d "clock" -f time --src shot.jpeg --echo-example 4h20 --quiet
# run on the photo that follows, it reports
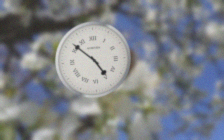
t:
4h52
